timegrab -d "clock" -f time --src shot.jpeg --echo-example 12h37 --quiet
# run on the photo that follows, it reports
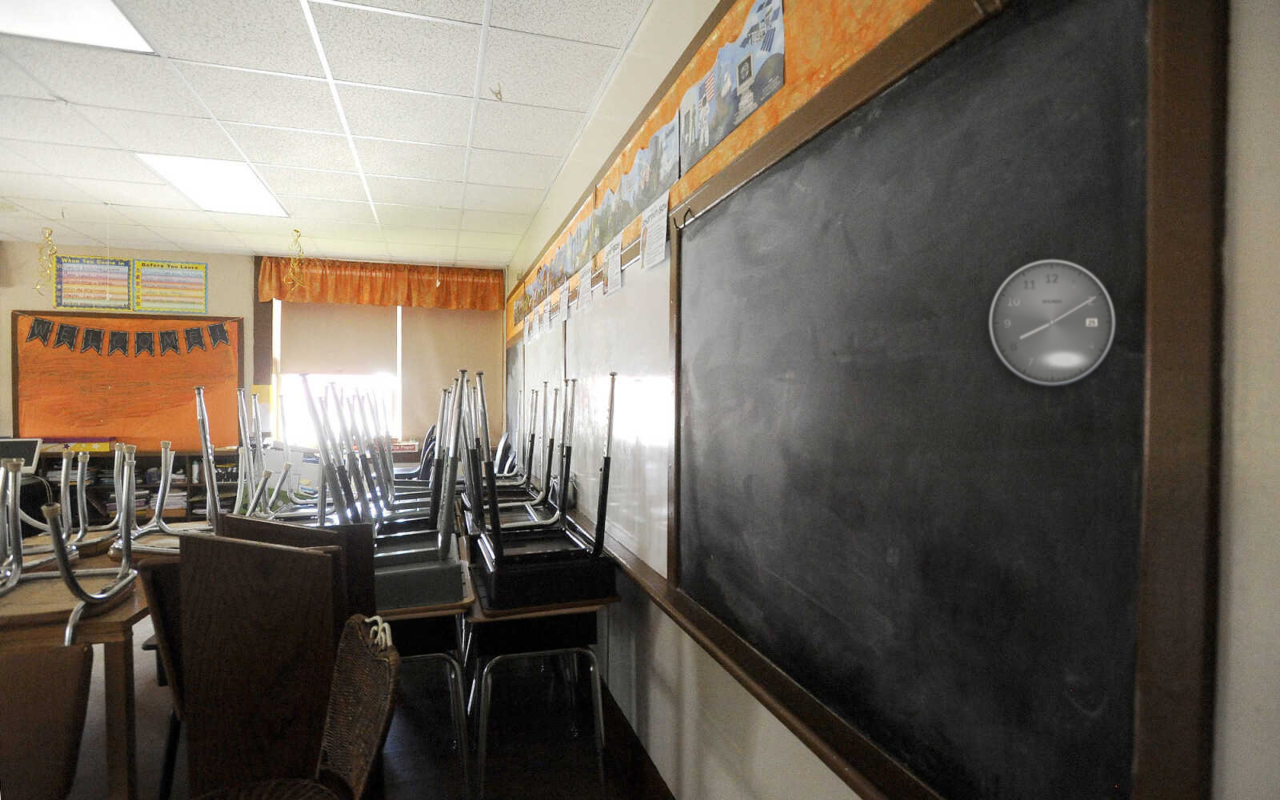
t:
8h10
